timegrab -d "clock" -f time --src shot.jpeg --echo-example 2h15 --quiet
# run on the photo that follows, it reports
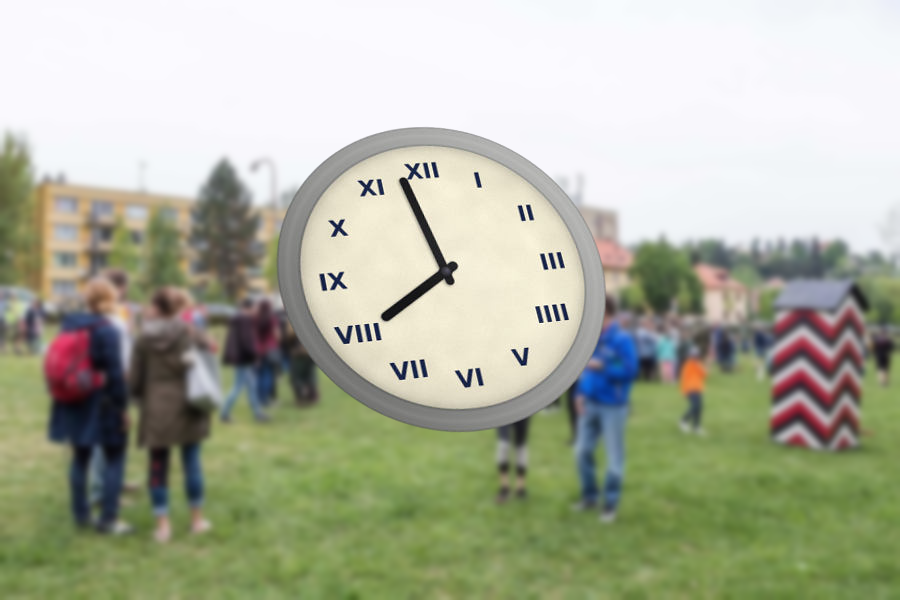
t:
7h58
